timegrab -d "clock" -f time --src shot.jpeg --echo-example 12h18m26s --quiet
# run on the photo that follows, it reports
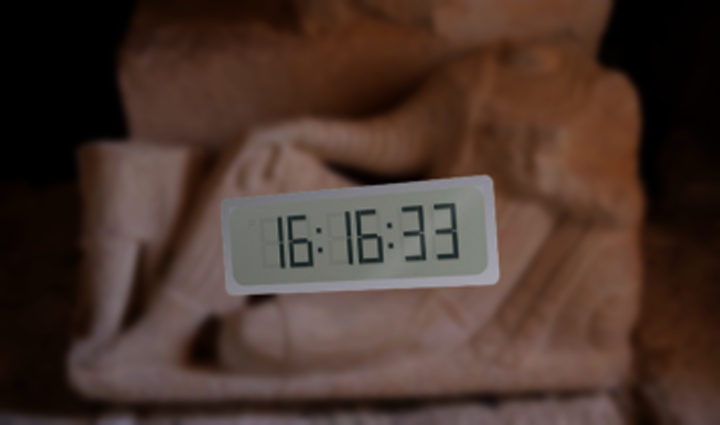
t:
16h16m33s
